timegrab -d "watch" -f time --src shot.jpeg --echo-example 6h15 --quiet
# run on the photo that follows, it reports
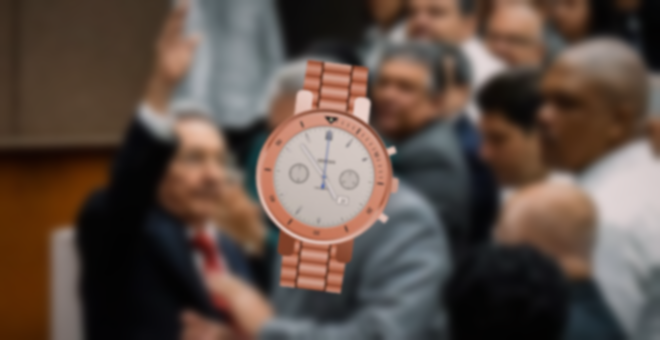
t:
4h53
